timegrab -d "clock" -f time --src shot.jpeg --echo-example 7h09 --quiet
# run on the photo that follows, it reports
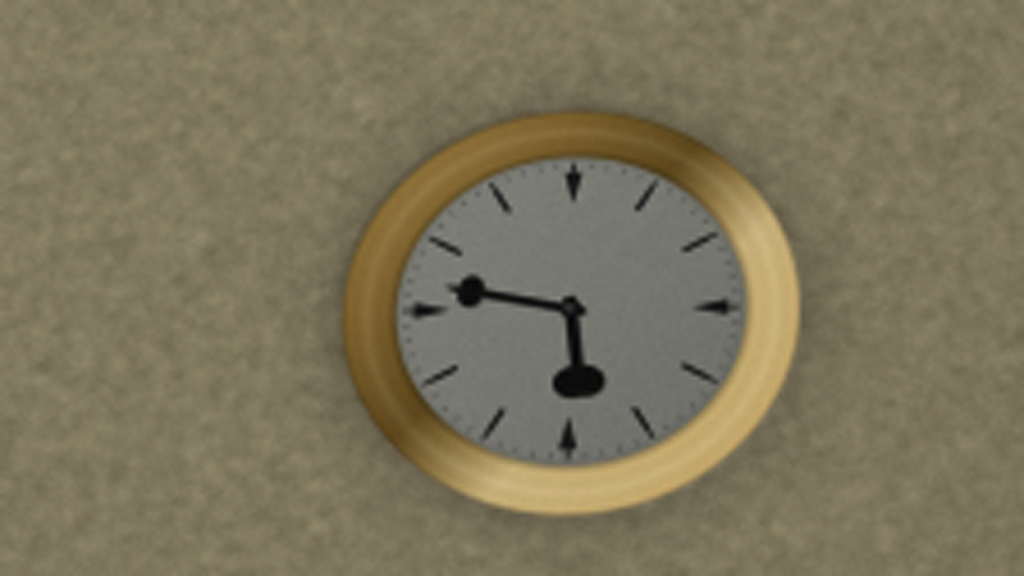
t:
5h47
